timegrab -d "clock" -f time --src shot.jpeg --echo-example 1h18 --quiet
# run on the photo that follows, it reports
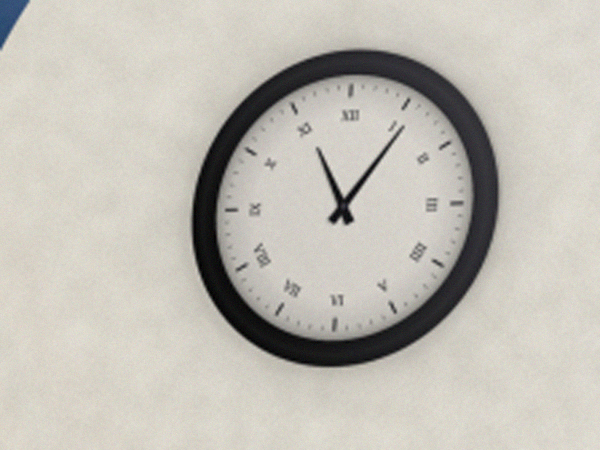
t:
11h06
